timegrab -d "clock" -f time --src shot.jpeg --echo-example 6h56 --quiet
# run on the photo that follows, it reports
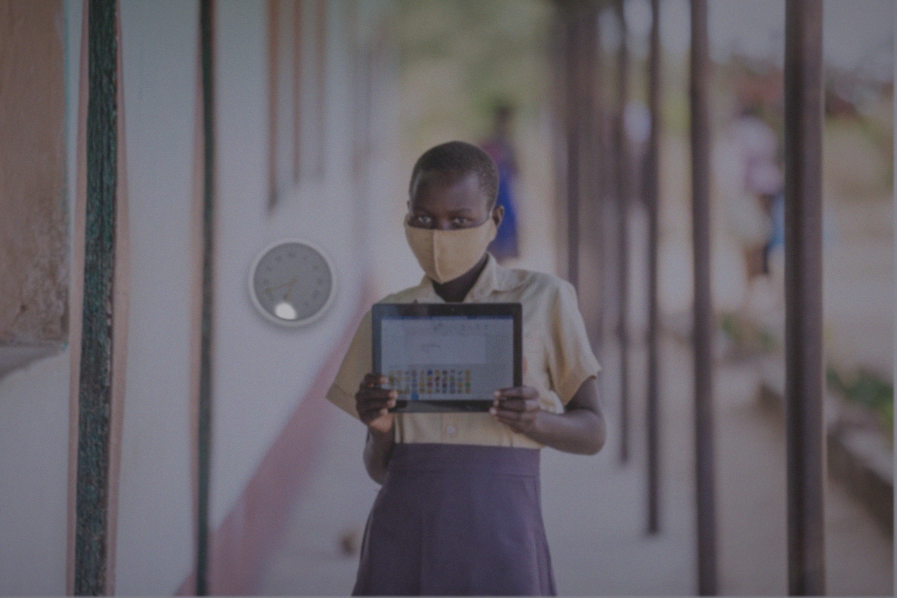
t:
6h42
